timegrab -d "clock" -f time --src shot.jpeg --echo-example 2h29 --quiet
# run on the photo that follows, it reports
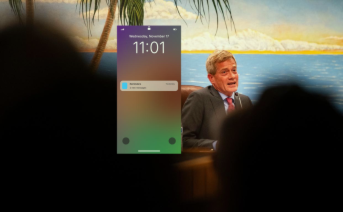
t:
11h01
